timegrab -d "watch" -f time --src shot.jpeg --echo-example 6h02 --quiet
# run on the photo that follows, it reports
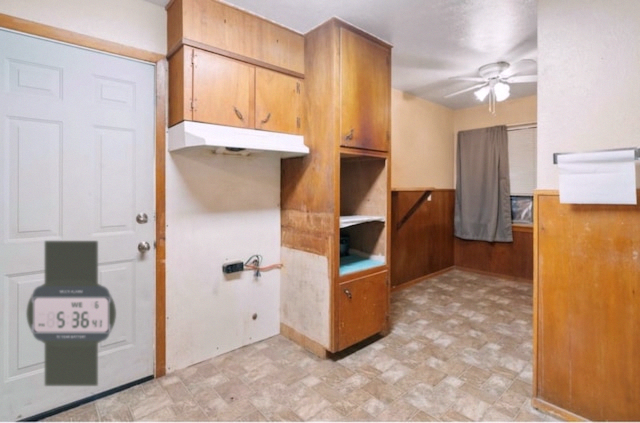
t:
5h36
